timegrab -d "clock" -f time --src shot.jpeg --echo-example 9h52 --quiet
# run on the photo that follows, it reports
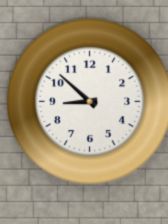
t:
8h52
